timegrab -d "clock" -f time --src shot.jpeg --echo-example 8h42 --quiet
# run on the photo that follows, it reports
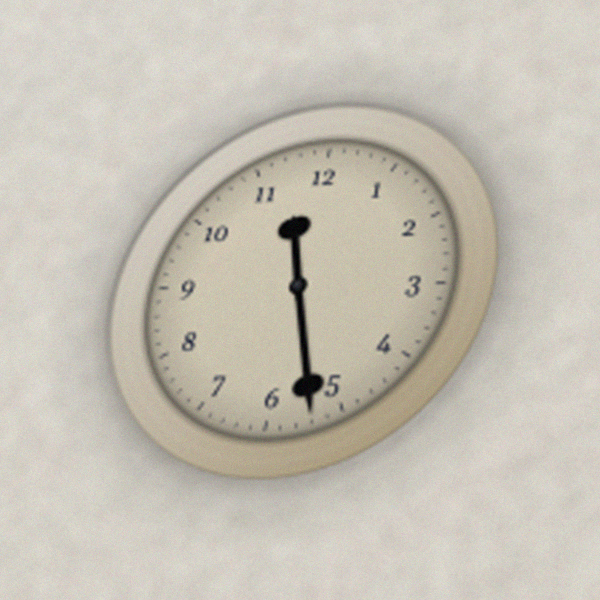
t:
11h27
